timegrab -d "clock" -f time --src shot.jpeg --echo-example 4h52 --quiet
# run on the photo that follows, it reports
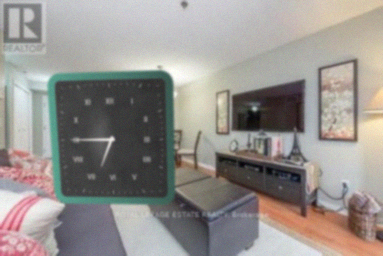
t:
6h45
